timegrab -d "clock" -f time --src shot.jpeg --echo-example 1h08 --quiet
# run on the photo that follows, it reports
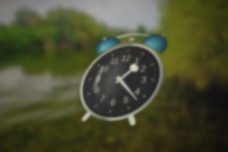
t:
1h22
